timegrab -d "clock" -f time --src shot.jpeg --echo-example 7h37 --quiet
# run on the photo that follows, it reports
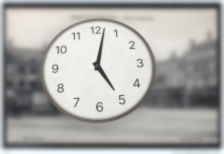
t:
5h02
